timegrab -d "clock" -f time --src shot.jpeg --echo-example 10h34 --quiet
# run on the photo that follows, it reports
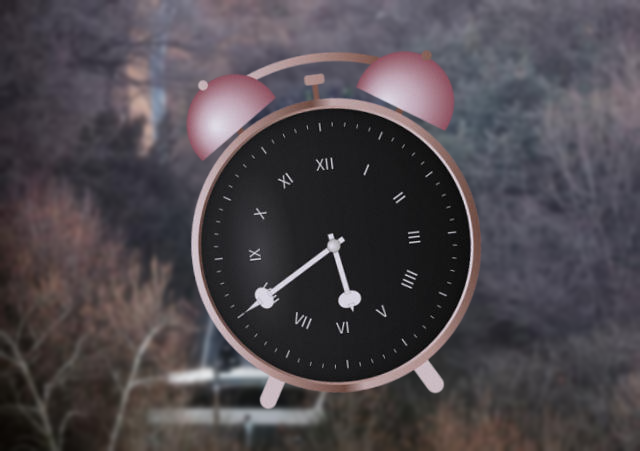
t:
5h40
